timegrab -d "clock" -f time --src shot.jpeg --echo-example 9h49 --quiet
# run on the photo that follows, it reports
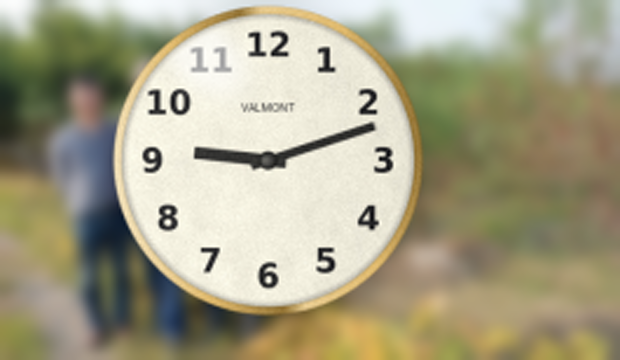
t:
9h12
